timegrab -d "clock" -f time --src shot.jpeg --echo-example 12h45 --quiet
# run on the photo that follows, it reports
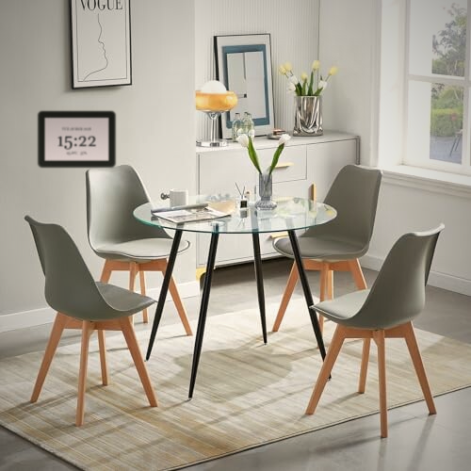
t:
15h22
